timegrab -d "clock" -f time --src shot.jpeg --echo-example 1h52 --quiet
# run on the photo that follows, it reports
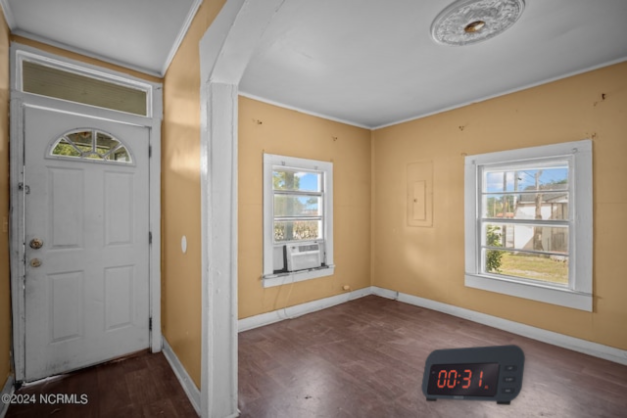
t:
0h31
